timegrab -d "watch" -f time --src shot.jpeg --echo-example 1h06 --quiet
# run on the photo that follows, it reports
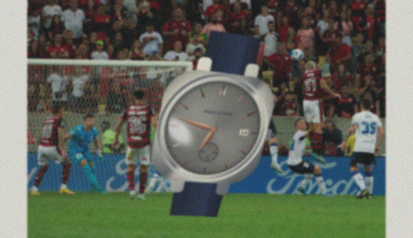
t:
6h47
